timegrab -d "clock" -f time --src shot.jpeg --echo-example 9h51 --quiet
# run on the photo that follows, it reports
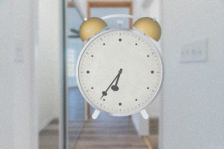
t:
6h36
